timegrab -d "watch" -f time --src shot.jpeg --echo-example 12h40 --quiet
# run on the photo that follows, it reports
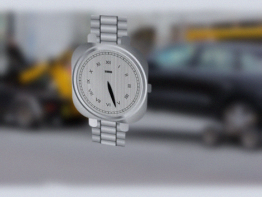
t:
5h27
